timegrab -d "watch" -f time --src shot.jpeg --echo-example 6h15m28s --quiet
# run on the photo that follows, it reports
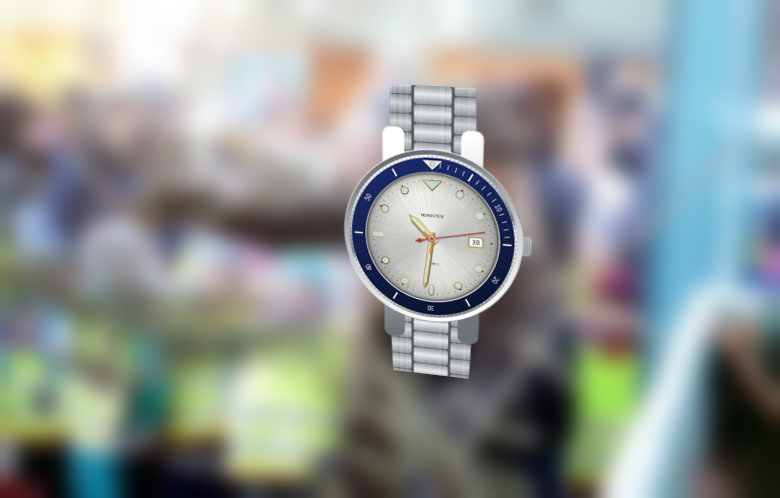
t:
10h31m13s
